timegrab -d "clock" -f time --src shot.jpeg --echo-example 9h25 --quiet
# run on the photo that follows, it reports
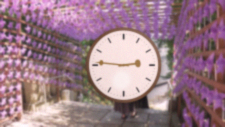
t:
2h46
